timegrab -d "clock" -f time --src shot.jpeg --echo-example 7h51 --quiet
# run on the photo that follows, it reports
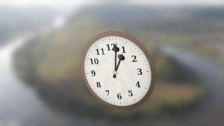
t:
1h02
